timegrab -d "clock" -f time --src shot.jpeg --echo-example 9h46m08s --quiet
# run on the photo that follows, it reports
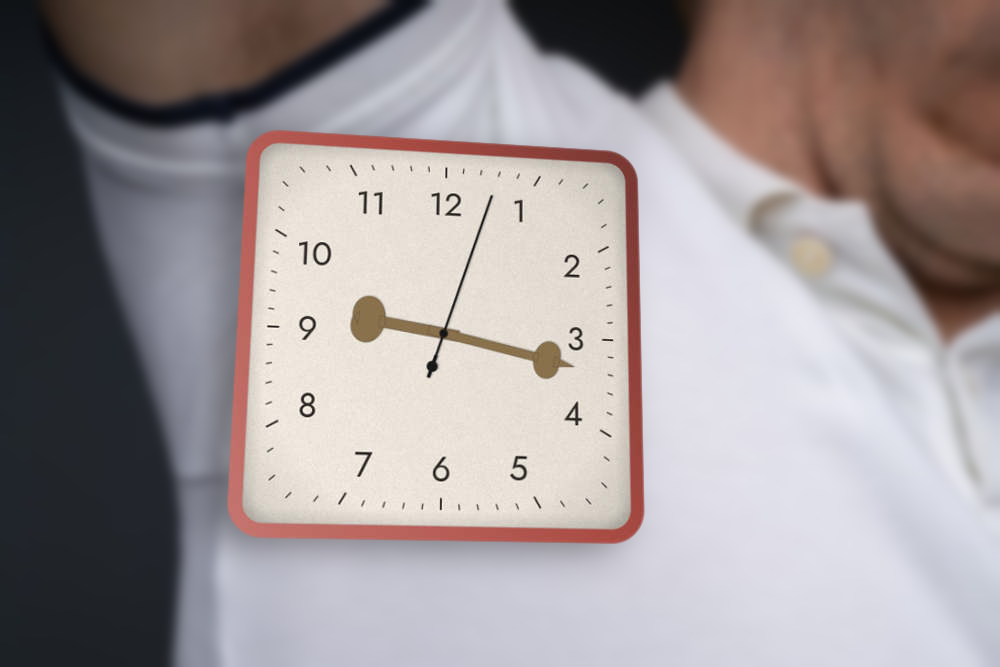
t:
9h17m03s
